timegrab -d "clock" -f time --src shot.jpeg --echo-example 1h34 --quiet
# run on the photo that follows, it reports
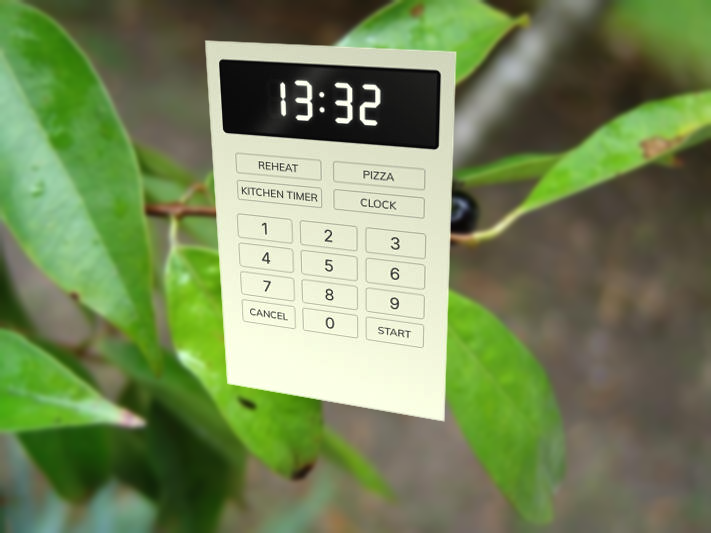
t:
13h32
